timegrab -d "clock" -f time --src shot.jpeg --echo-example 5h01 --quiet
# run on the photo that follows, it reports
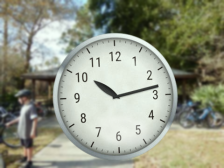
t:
10h13
